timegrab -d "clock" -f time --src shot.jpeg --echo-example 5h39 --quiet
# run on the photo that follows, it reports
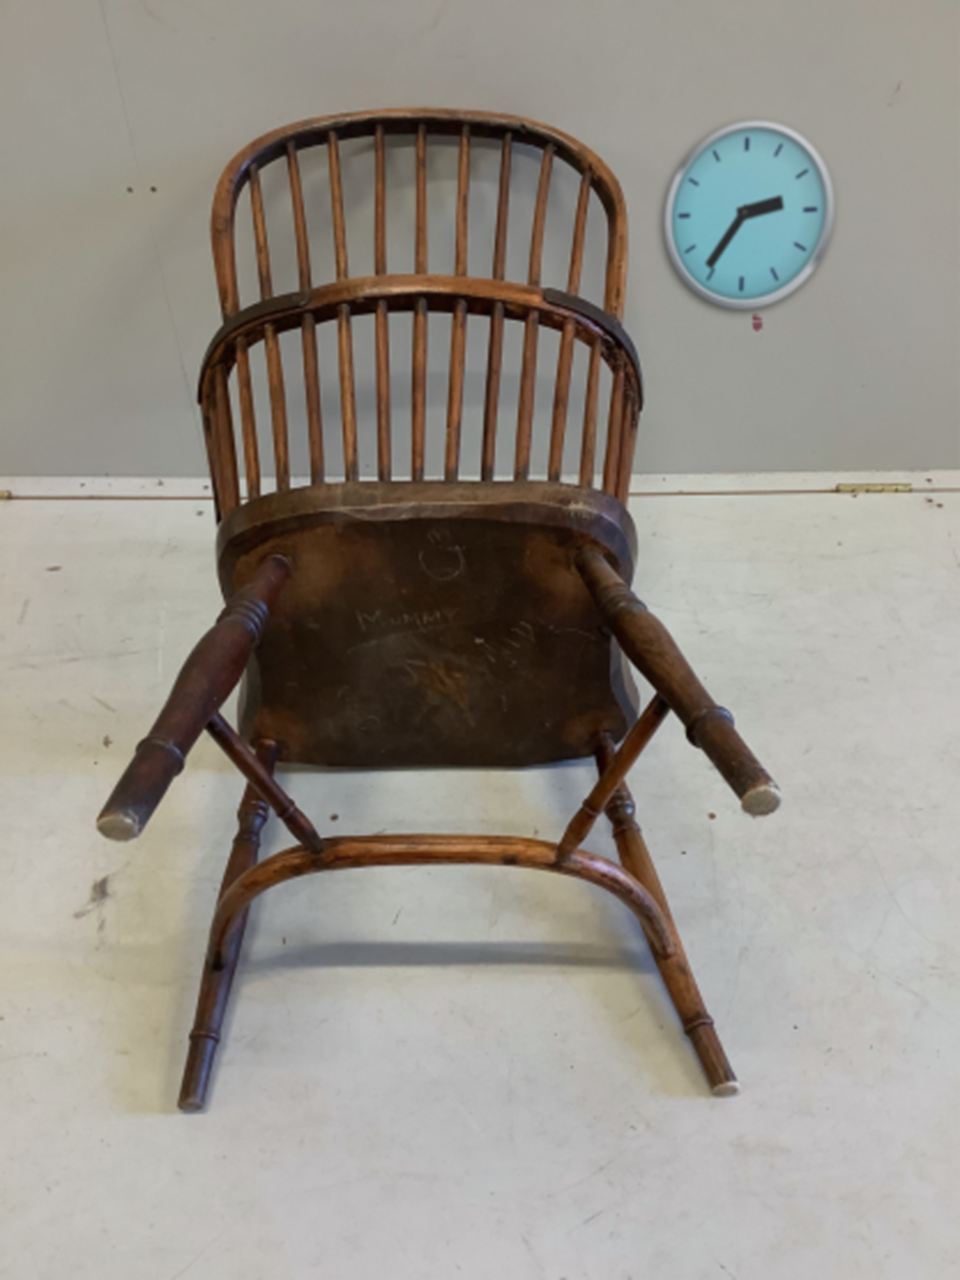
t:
2h36
